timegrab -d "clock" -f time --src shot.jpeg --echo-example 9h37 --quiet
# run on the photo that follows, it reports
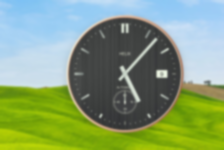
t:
5h07
